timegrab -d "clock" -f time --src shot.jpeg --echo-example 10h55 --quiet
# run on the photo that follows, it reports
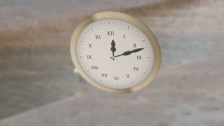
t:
12h12
